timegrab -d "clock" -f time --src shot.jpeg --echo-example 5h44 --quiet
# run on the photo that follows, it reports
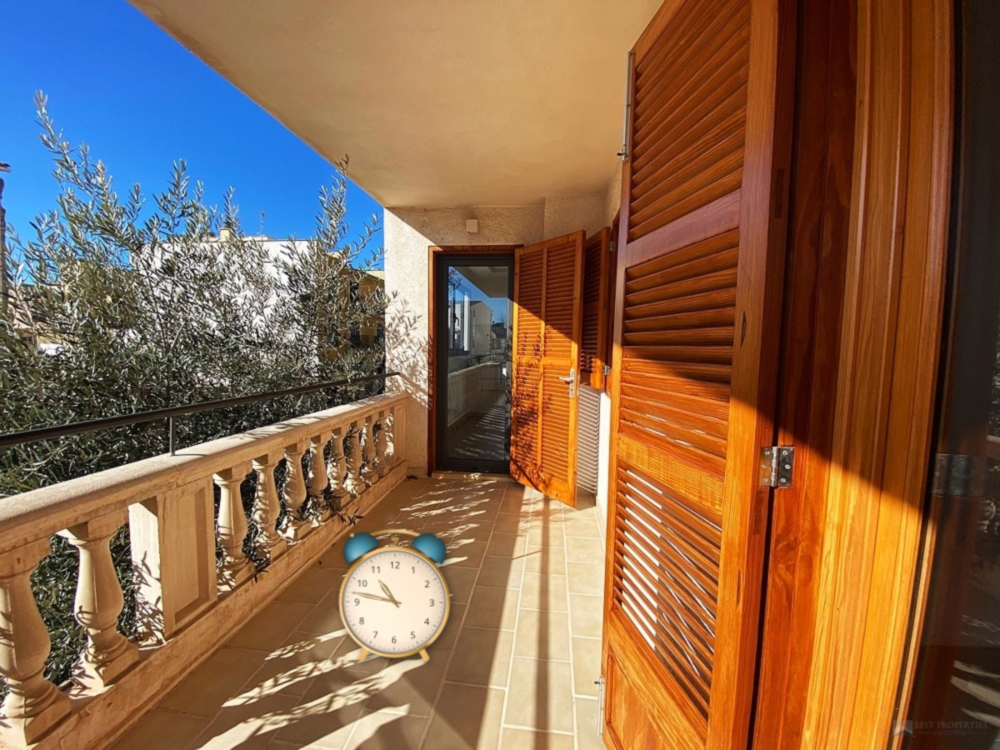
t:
10h47
